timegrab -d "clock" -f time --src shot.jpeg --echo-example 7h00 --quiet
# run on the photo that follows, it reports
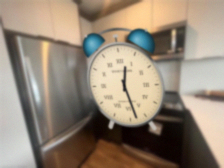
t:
12h28
